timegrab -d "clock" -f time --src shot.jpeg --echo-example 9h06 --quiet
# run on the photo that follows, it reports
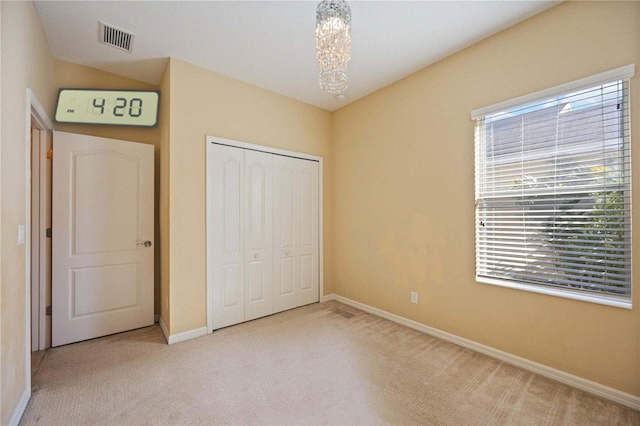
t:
4h20
